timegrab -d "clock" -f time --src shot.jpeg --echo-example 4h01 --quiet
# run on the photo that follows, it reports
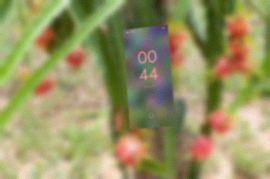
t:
0h44
